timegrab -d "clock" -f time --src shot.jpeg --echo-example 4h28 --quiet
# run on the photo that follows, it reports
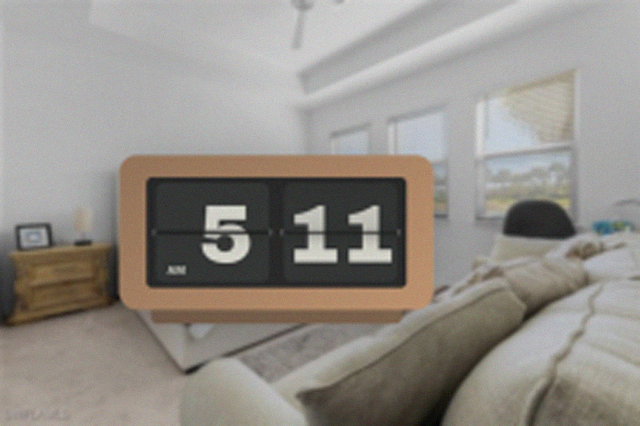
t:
5h11
